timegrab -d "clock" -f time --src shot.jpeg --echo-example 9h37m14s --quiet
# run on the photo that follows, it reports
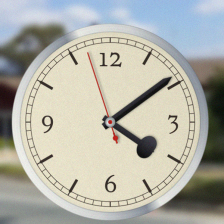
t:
4h08m57s
